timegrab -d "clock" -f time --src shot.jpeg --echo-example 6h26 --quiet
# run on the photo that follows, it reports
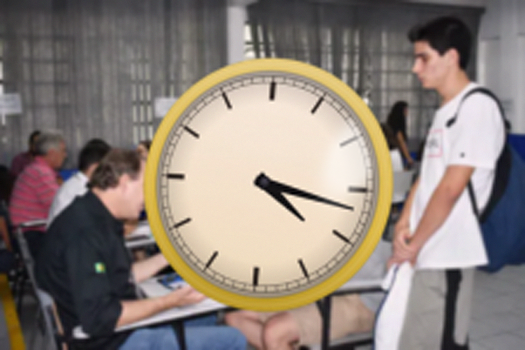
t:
4h17
